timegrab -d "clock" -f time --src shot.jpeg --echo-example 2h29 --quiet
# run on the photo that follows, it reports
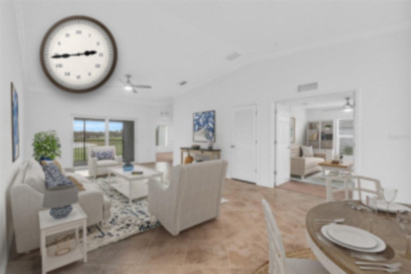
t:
2h44
